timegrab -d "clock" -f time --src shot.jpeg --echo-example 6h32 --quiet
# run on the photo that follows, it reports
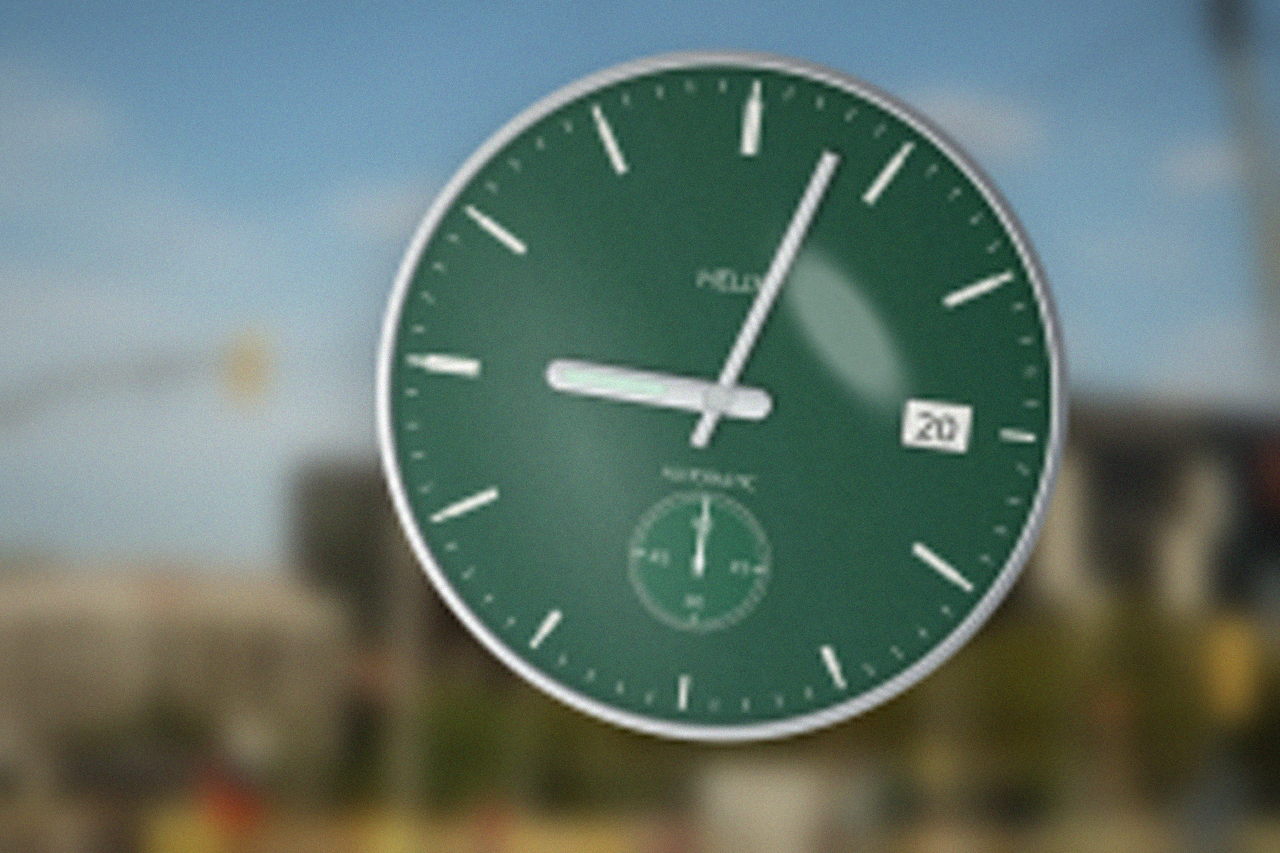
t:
9h03
